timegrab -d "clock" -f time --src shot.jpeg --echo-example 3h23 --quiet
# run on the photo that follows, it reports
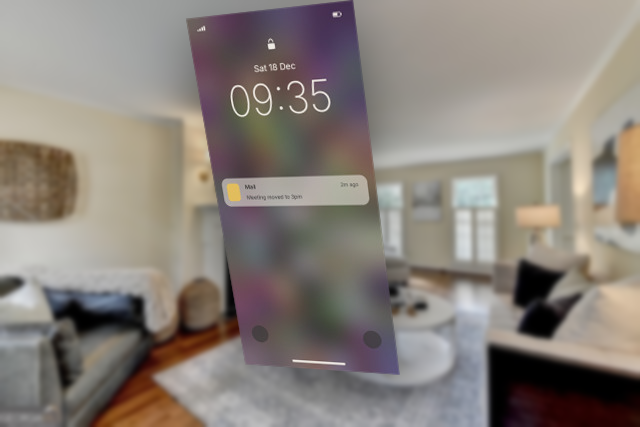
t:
9h35
